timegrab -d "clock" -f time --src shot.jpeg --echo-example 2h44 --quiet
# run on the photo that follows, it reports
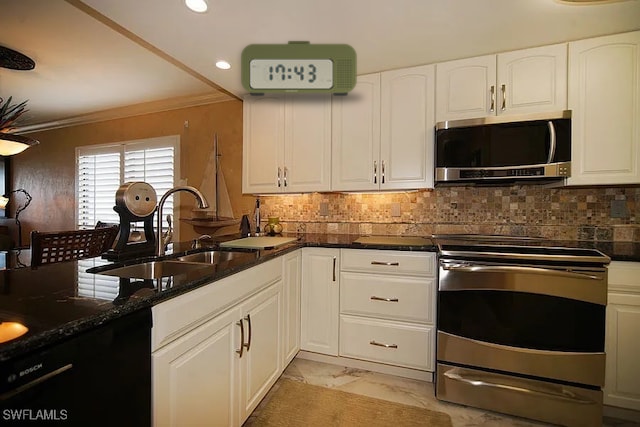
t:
17h43
